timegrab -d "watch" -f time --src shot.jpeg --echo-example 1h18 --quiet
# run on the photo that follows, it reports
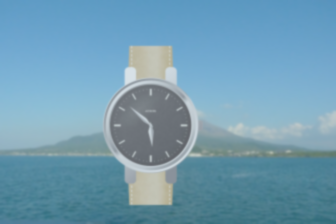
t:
5h52
